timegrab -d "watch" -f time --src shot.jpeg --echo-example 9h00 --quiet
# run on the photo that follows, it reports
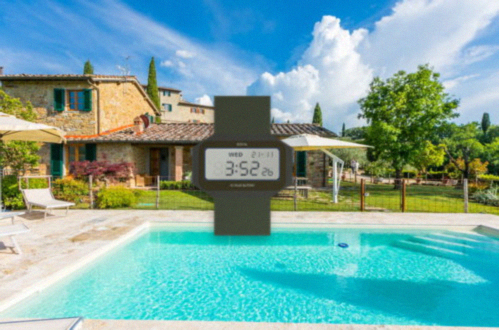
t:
3h52
